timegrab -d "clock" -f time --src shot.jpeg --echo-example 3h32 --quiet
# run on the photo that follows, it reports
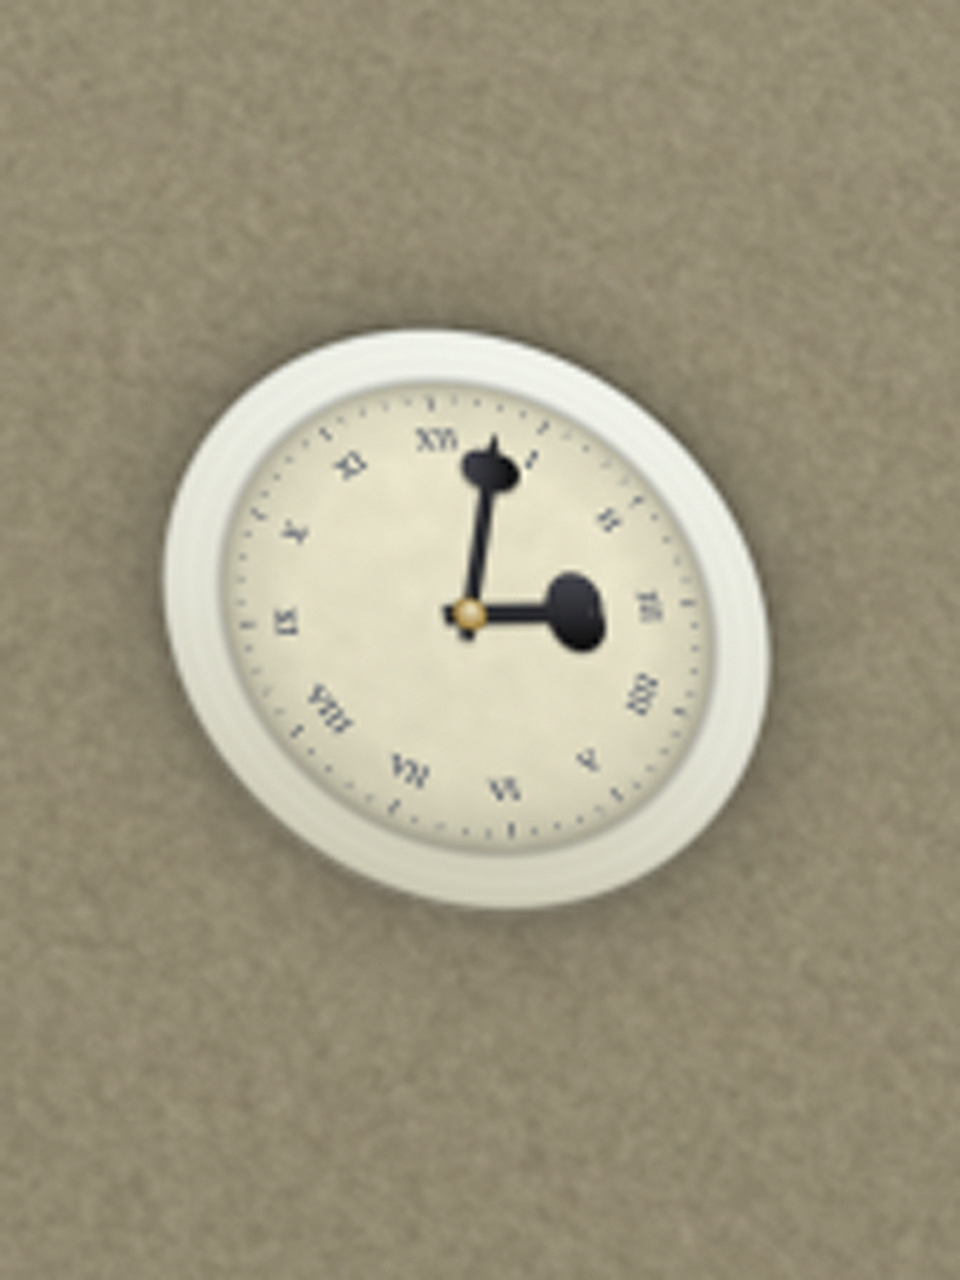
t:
3h03
